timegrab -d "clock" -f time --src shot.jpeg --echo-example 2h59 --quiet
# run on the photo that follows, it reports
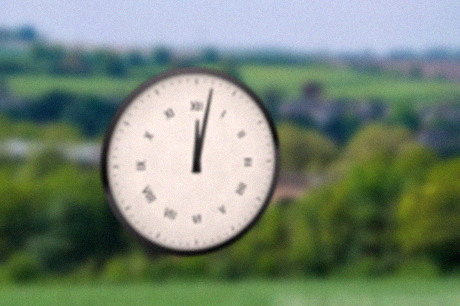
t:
12h02
